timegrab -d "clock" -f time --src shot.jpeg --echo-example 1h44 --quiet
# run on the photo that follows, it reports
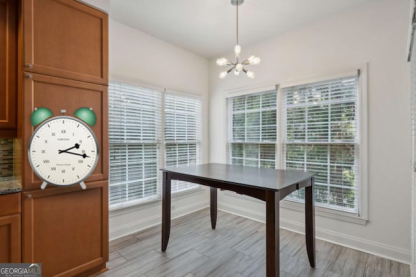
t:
2h17
